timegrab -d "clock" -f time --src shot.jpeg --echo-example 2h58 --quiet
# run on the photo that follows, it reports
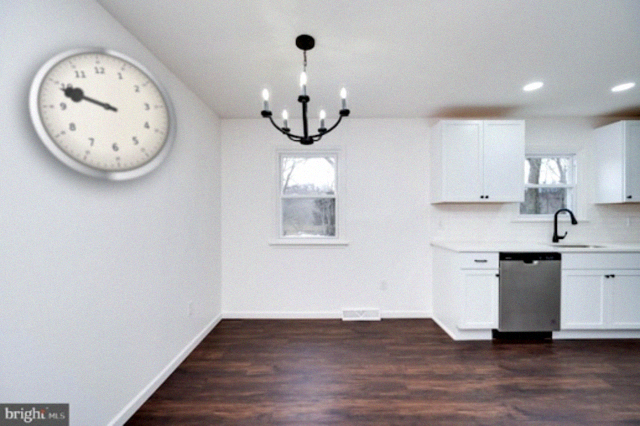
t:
9h49
